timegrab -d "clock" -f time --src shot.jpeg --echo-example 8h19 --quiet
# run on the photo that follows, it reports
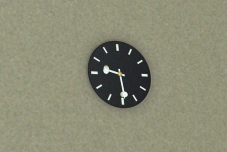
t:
9h29
